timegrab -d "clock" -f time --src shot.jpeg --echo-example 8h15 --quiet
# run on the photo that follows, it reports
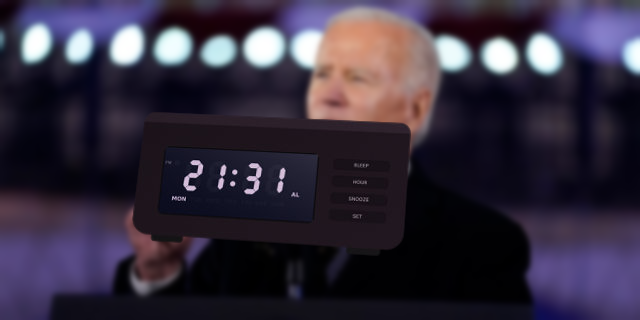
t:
21h31
